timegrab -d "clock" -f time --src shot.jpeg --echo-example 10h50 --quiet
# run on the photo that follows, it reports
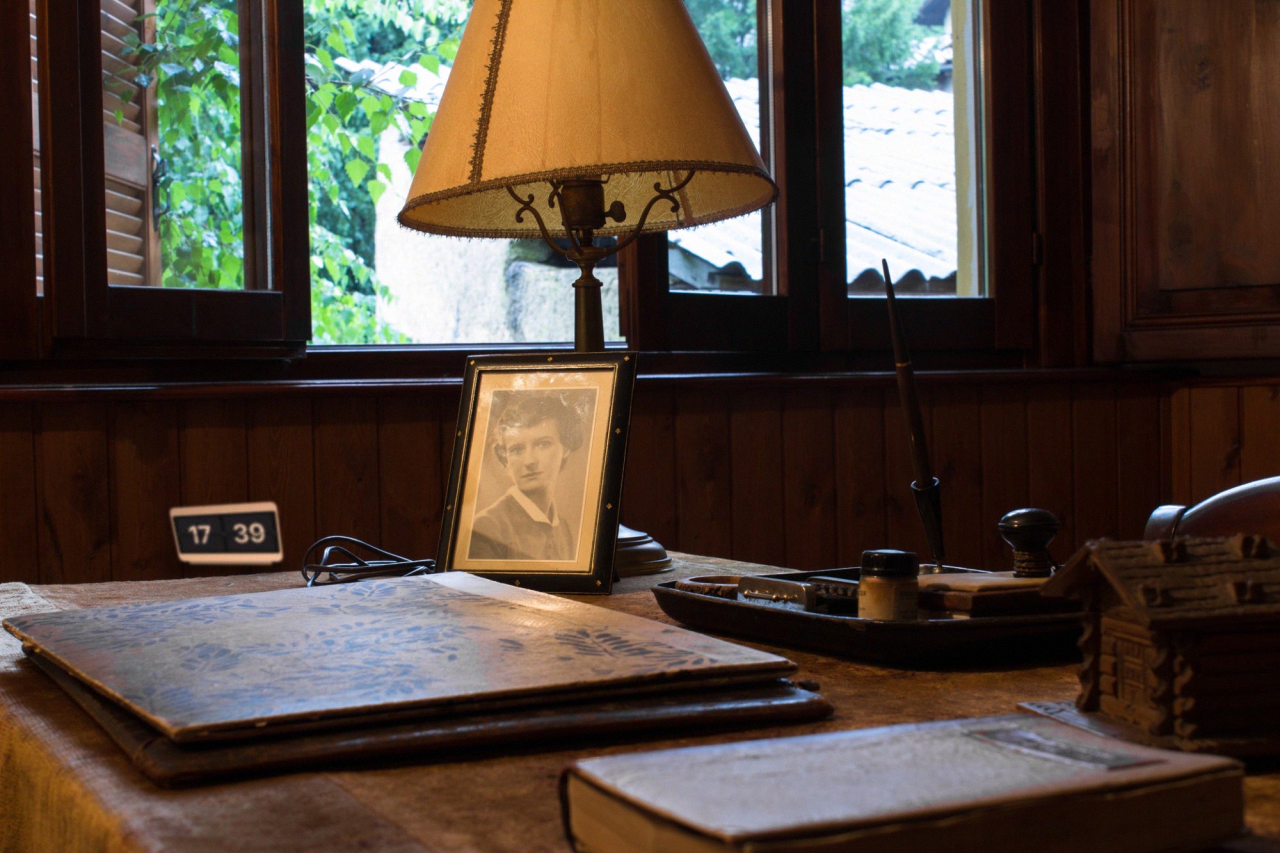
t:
17h39
